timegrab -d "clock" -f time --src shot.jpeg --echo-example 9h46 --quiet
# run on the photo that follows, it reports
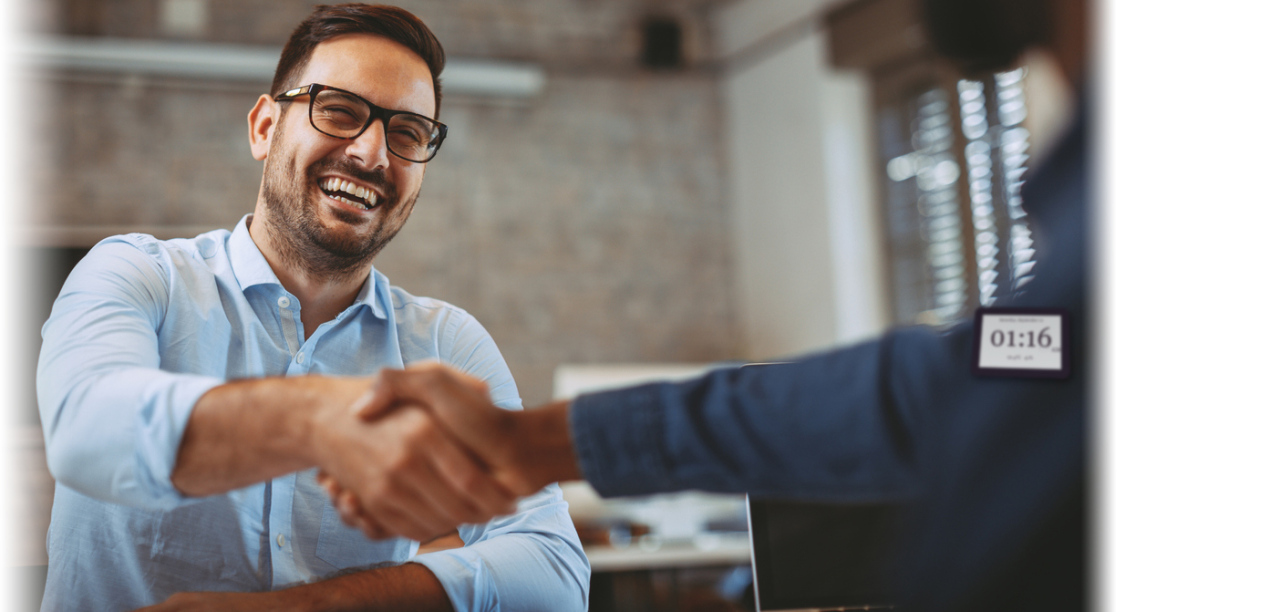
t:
1h16
